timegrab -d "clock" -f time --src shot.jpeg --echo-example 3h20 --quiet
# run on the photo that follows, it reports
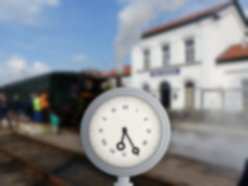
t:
6h25
